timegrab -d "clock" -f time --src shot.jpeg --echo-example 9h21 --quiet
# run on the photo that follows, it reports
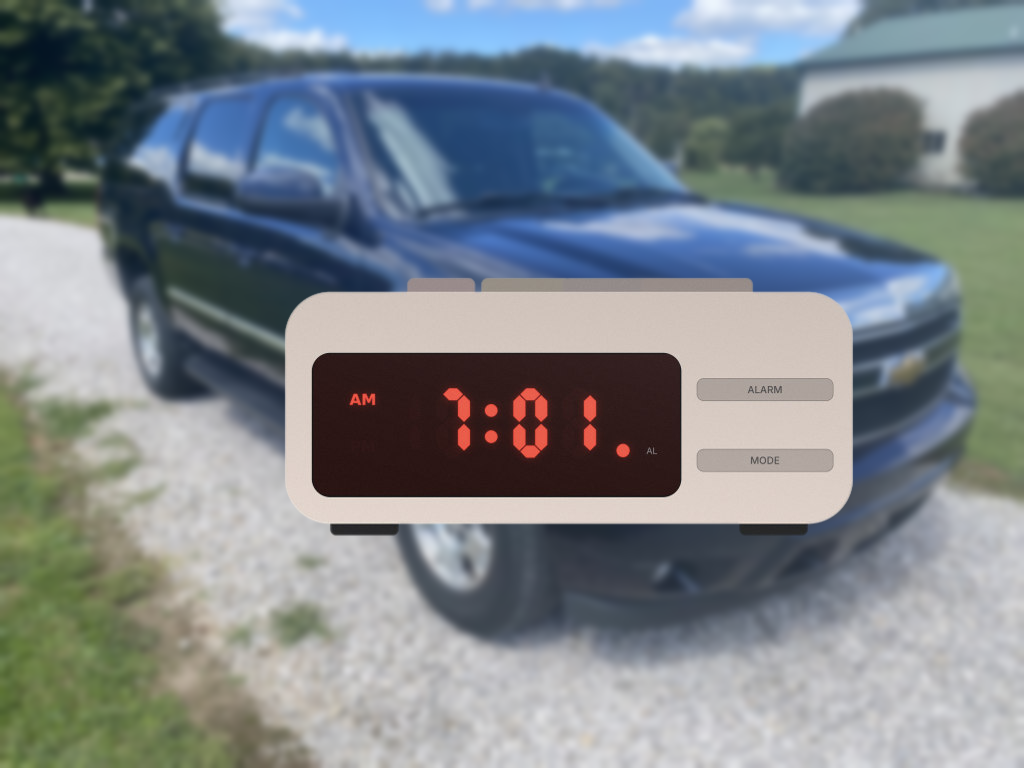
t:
7h01
